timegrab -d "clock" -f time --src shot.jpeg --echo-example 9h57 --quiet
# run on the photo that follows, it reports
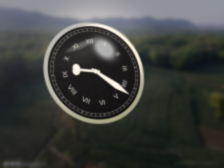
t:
9h22
